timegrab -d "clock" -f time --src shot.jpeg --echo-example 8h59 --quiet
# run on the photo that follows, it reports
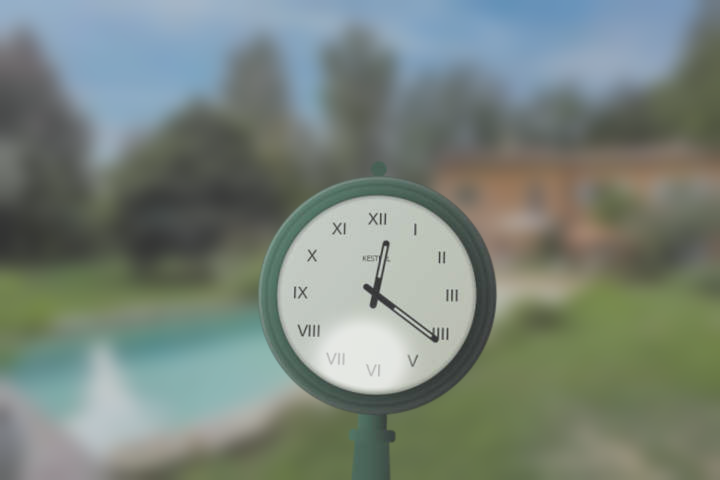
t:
12h21
